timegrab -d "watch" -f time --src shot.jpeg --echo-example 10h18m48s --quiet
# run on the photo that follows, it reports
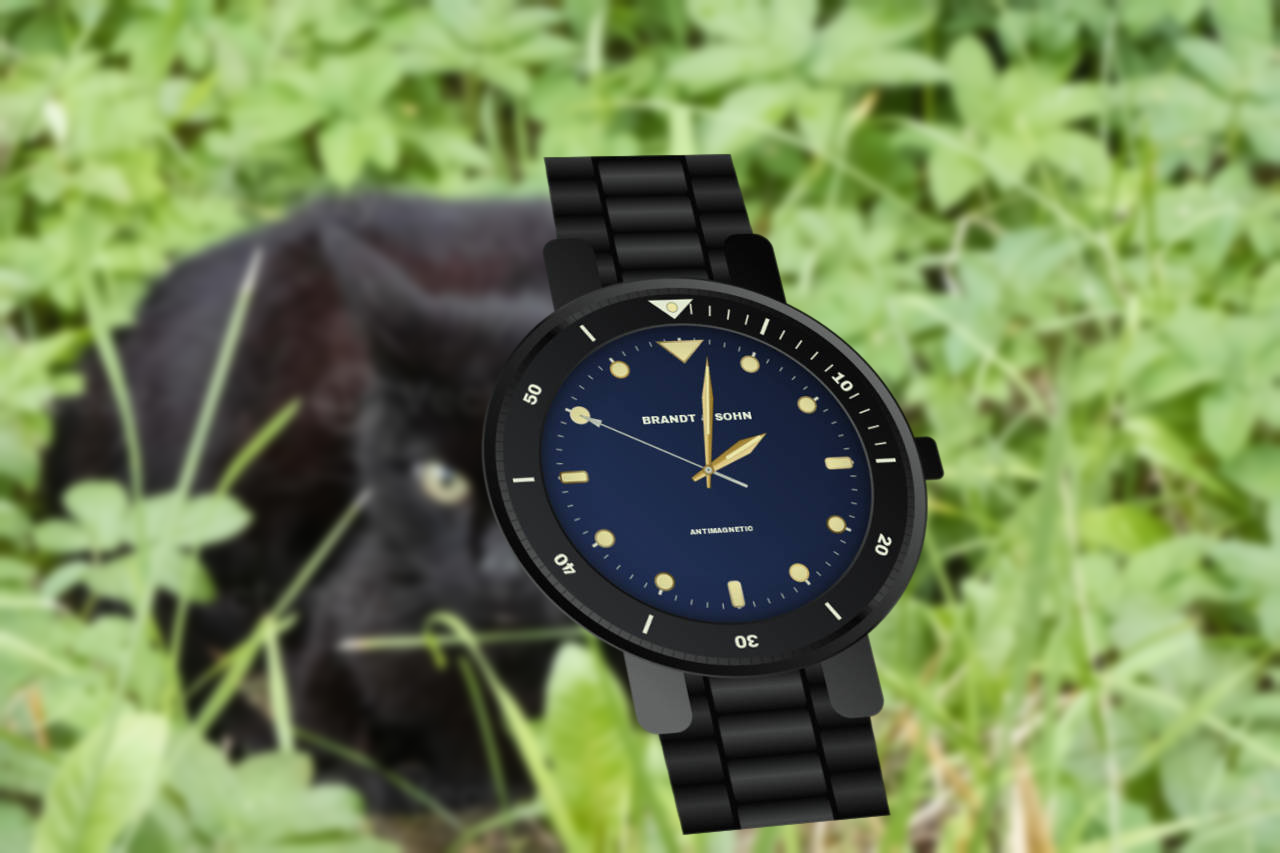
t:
2h01m50s
